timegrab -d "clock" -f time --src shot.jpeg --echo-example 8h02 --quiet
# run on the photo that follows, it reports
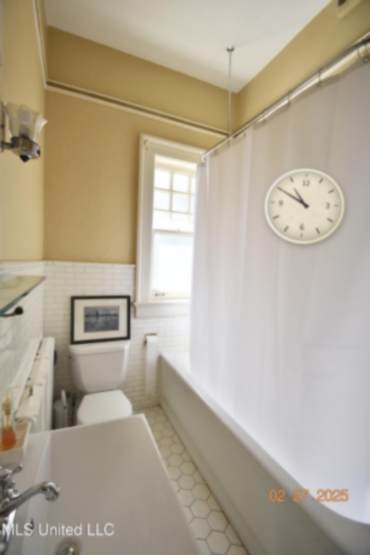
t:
10h50
